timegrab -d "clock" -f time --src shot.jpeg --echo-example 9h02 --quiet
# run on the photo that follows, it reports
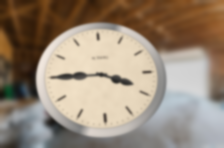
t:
3h45
